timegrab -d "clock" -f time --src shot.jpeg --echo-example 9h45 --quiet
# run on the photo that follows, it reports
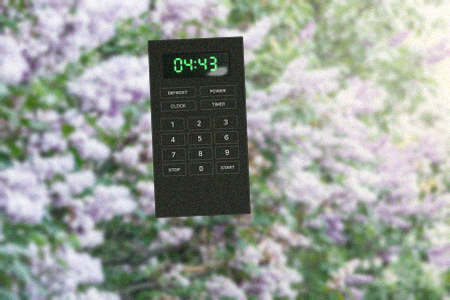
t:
4h43
